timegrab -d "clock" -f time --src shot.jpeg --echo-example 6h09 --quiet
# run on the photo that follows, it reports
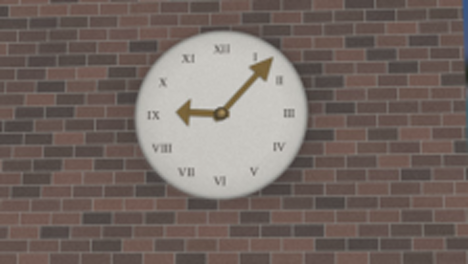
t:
9h07
